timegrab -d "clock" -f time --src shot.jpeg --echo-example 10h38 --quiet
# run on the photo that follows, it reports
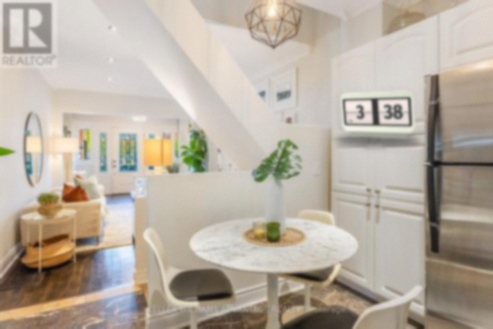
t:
3h38
